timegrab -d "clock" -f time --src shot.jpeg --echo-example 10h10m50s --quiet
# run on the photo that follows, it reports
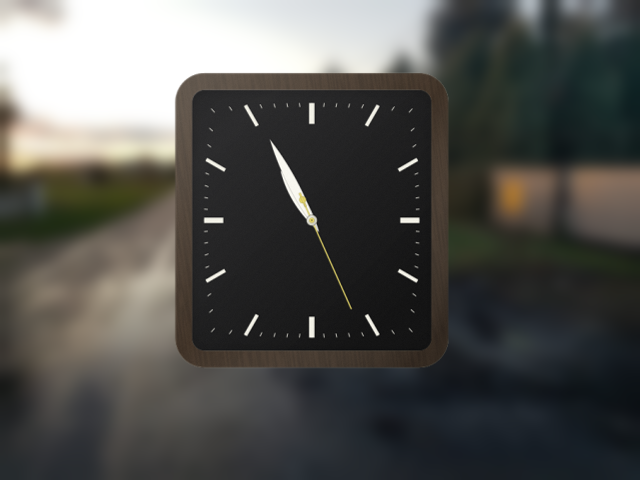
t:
10h55m26s
